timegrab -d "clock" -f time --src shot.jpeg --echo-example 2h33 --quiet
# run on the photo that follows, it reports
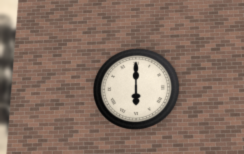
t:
6h00
